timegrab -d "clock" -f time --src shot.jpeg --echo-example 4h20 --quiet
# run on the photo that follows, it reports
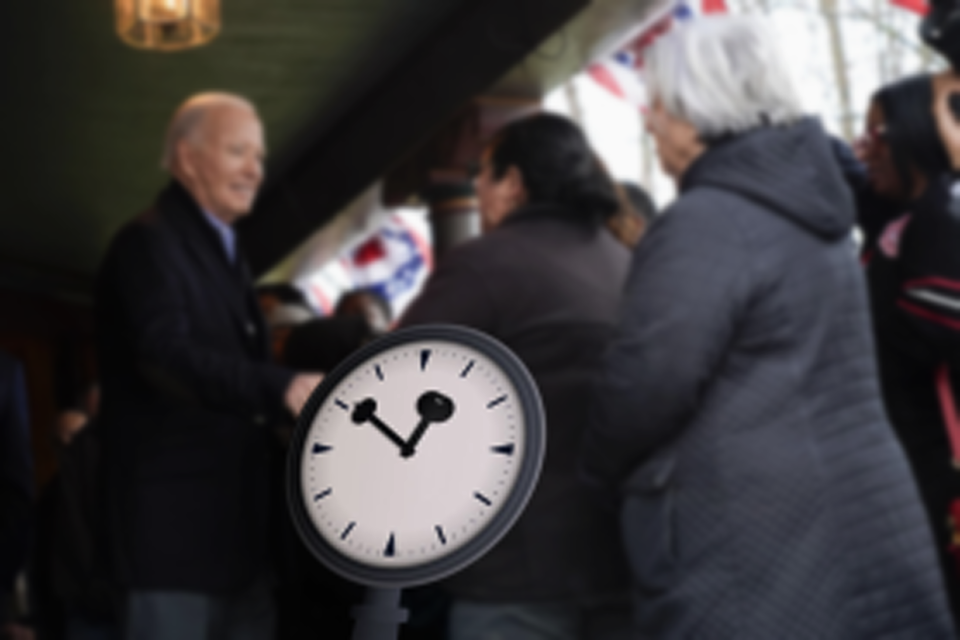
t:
12h51
